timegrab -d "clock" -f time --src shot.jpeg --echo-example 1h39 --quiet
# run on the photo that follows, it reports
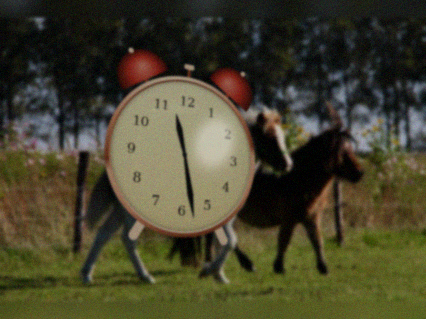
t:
11h28
